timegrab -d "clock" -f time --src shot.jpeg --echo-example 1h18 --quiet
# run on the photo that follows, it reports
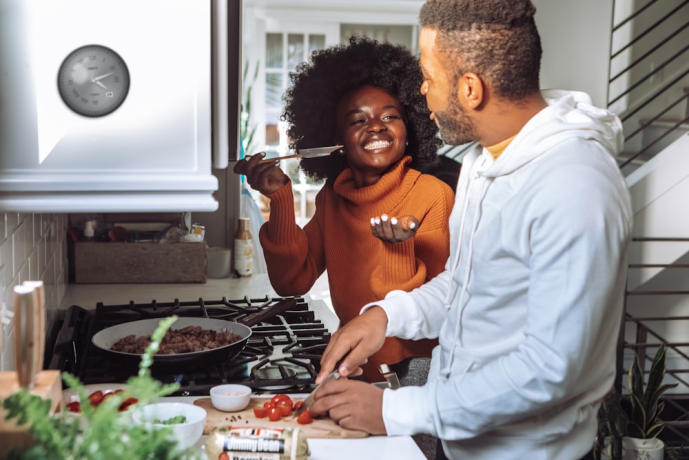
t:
4h12
